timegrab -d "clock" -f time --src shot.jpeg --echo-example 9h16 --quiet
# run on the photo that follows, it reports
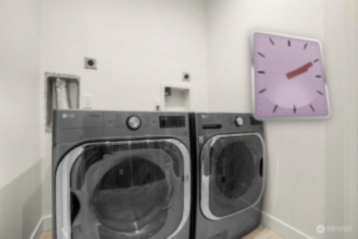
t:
2h10
